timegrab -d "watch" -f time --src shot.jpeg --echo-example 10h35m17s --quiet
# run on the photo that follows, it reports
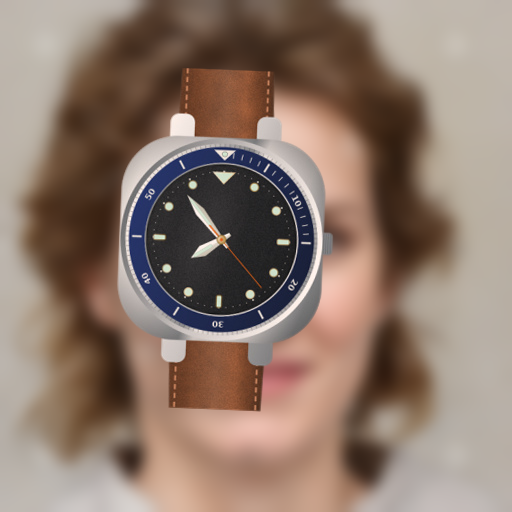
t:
7h53m23s
